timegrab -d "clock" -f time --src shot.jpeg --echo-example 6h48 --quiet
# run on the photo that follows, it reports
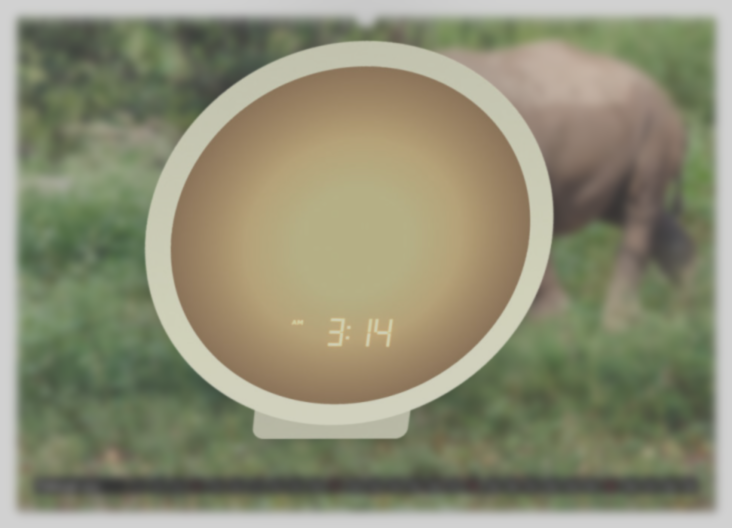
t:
3h14
